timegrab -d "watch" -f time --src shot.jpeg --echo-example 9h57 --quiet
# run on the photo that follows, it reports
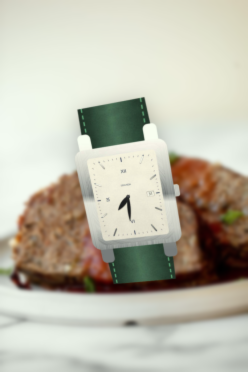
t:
7h31
